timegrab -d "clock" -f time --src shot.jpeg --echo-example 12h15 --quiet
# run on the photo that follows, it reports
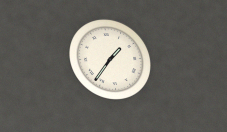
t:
1h37
